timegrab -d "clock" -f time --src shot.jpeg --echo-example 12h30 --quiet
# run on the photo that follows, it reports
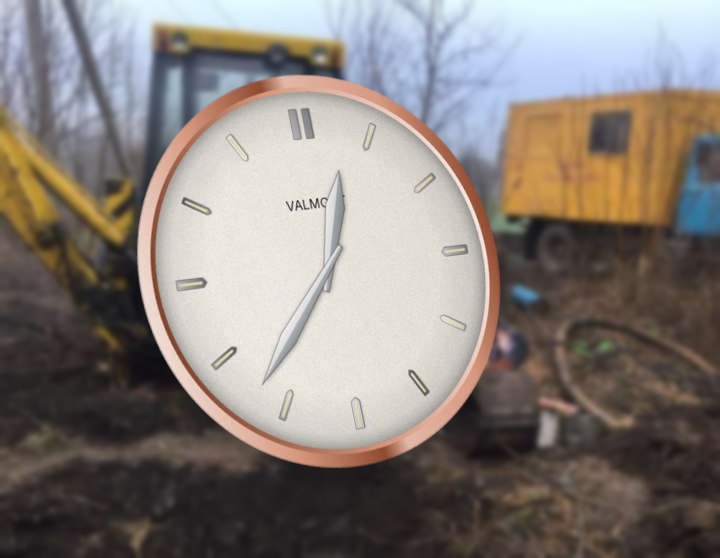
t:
12h37
